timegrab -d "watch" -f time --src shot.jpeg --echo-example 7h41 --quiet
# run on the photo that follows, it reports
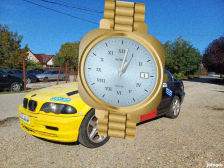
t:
1h02
